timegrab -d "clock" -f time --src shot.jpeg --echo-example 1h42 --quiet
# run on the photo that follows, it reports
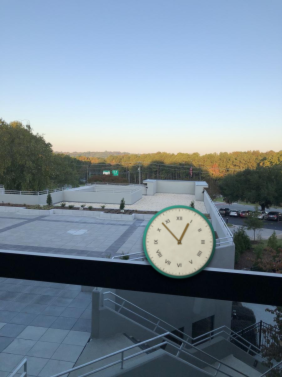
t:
12h53
